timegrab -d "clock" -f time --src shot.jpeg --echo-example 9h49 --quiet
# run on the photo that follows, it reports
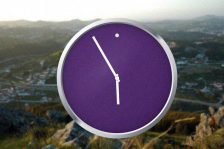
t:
5h55
